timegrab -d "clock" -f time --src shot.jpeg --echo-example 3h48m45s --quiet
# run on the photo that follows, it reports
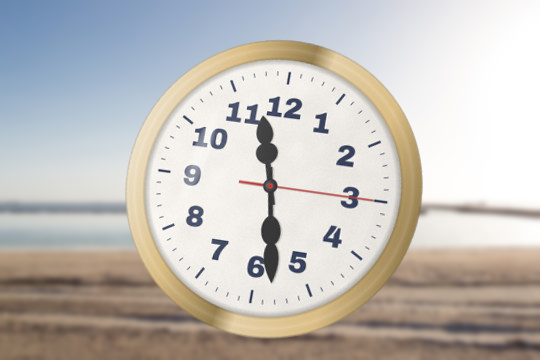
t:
11h28m15s
